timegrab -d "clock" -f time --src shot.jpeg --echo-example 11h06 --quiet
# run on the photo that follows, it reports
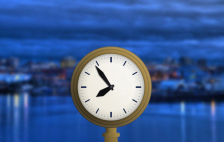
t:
7h54
